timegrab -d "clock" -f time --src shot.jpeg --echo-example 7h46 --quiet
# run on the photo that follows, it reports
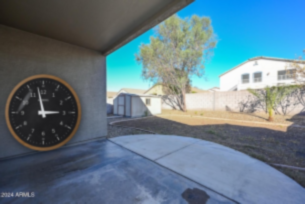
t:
2h58
